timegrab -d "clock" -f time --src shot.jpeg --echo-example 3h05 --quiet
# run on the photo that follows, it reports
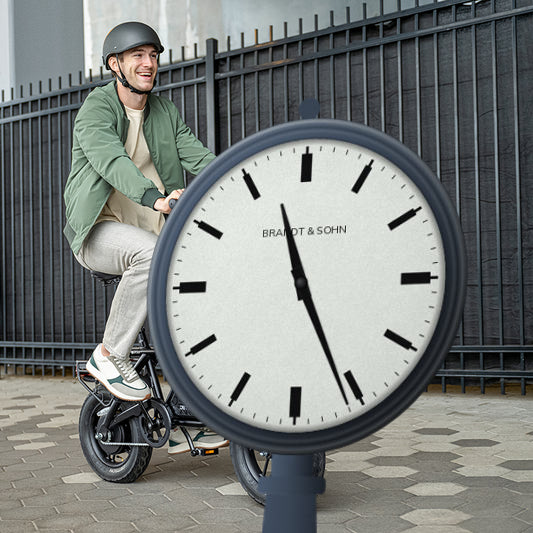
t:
11h26
